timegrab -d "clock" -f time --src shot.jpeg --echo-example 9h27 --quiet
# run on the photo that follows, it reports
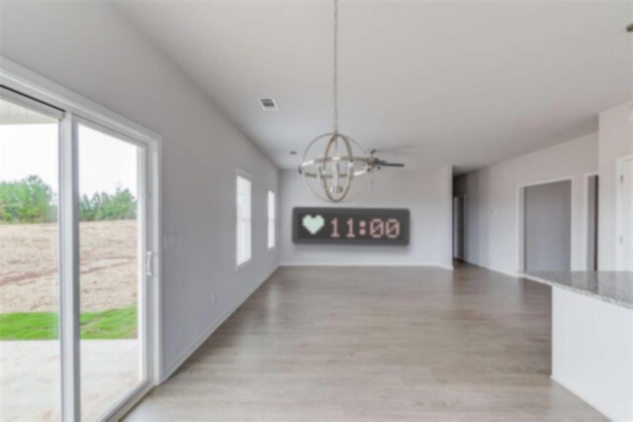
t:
11h00
